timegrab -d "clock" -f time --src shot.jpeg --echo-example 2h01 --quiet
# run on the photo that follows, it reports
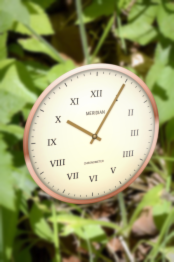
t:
10h05
